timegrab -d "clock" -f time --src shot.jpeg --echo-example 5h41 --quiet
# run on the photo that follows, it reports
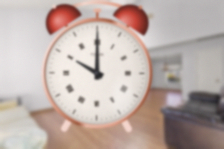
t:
10h00
